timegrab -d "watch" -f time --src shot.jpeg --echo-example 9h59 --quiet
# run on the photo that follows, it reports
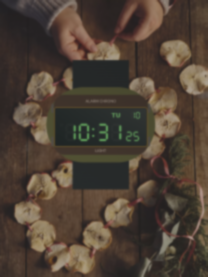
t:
10h31
